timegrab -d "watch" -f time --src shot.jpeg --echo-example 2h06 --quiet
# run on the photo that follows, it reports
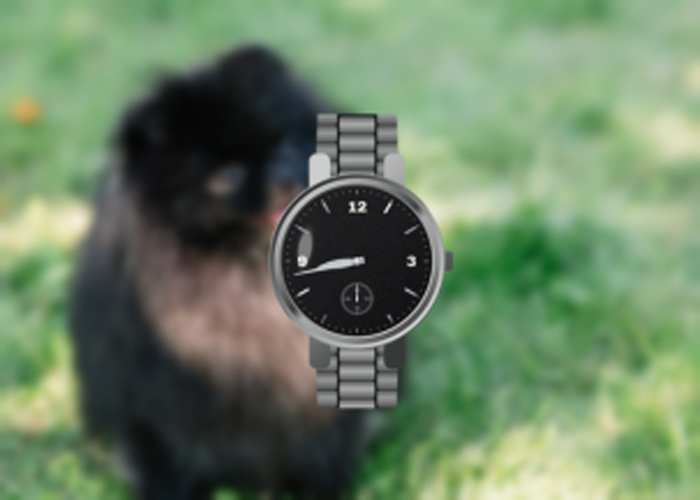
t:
8h43
